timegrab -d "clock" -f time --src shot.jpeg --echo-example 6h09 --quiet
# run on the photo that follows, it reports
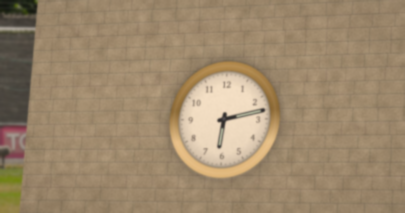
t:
6h13
